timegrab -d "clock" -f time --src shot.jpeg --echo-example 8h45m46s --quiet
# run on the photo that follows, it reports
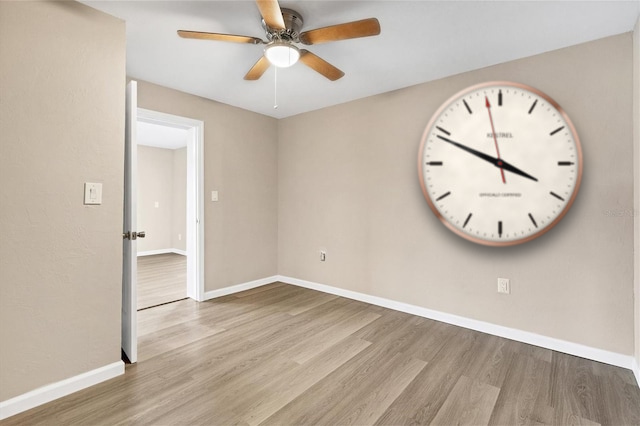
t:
3h48m58s
